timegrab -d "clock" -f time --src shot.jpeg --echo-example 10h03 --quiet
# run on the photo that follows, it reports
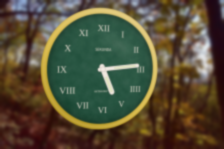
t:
5h14
